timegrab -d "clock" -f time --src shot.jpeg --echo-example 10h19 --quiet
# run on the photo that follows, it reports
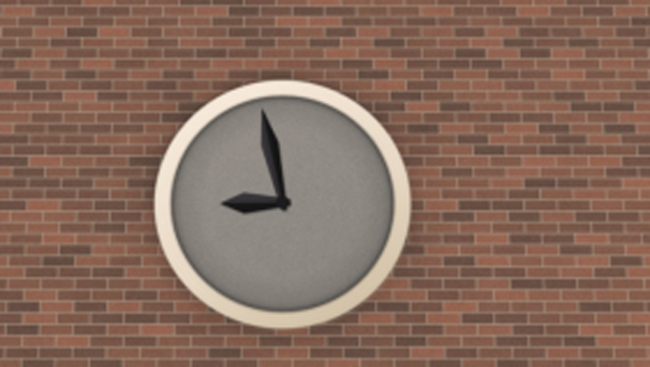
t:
8h58
